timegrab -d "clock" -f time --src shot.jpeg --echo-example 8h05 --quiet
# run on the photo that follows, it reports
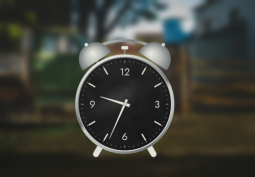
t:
9h34
